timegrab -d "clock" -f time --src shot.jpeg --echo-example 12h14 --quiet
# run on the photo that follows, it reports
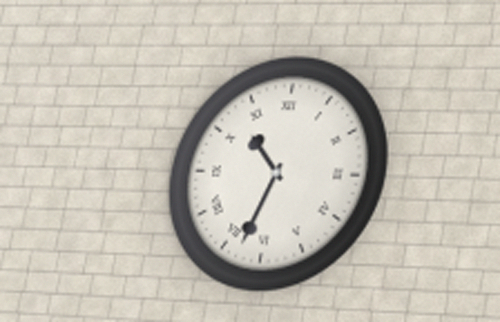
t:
10h33
